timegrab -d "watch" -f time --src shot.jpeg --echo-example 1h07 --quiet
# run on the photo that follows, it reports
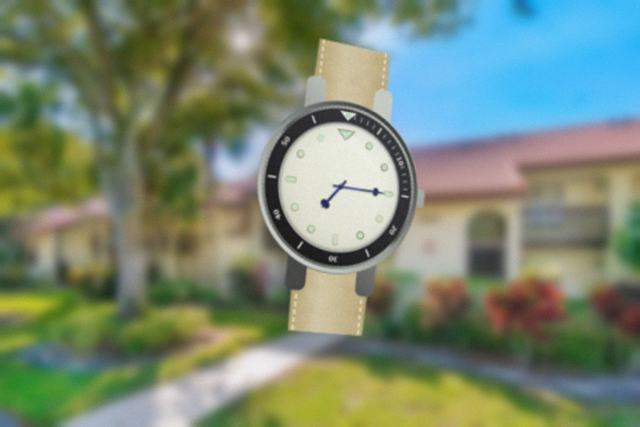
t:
7h15
